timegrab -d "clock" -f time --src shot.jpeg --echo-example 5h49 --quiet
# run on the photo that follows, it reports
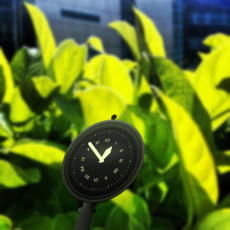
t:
12h52
